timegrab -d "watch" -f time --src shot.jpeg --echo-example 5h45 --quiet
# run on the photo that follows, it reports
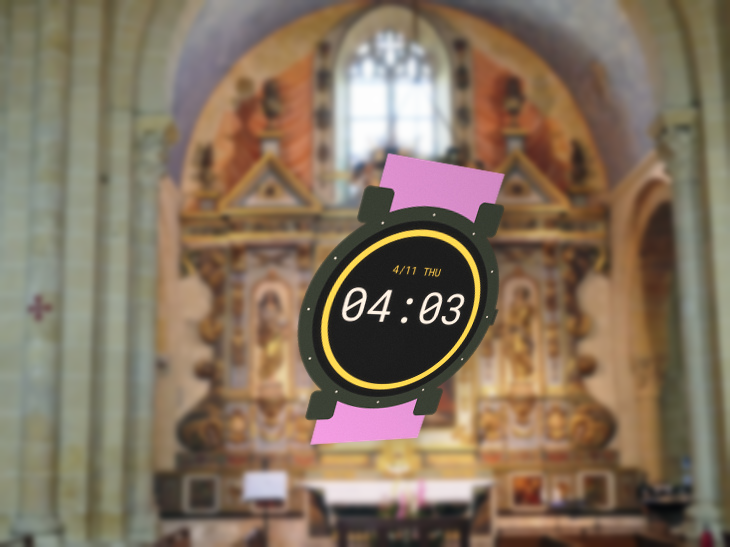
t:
4h03
